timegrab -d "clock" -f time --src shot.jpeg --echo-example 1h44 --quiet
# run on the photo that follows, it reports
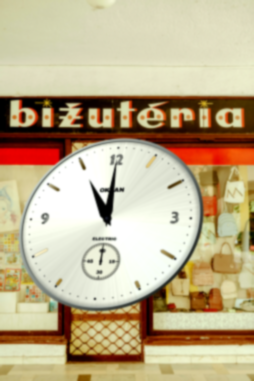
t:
11h00
